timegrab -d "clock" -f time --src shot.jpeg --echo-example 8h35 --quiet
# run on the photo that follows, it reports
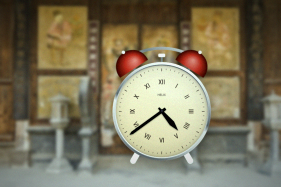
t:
4h39
